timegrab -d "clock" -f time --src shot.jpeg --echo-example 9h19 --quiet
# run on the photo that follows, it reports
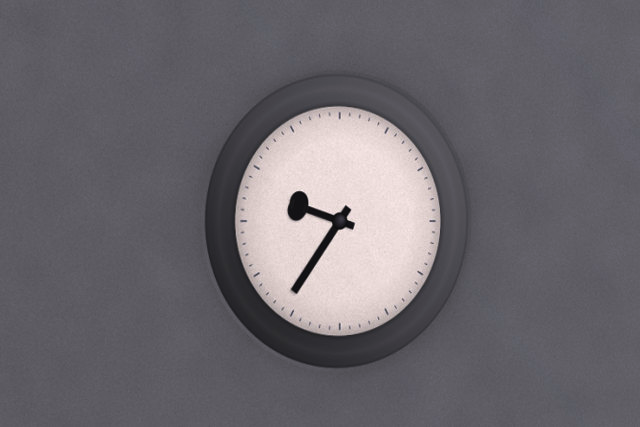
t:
9h36
